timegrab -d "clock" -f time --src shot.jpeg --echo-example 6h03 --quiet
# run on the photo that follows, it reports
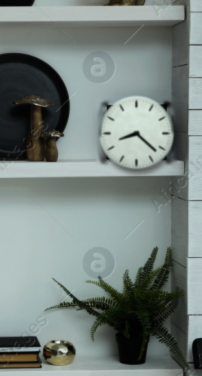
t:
8h22
